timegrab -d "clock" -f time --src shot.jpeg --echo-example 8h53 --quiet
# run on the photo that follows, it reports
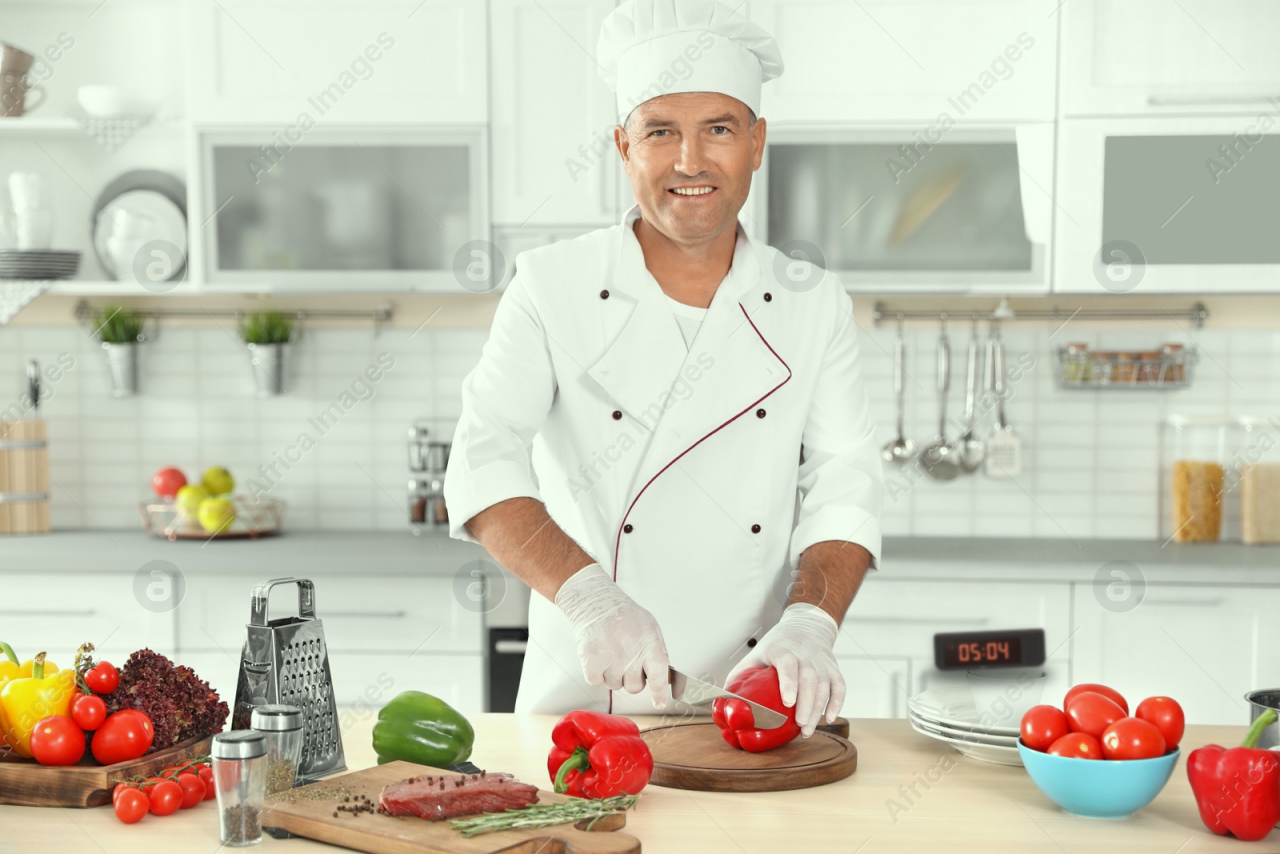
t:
5h04
